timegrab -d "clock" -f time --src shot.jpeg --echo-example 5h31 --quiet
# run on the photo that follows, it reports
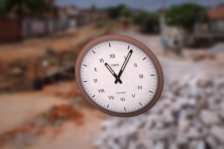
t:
11h06
